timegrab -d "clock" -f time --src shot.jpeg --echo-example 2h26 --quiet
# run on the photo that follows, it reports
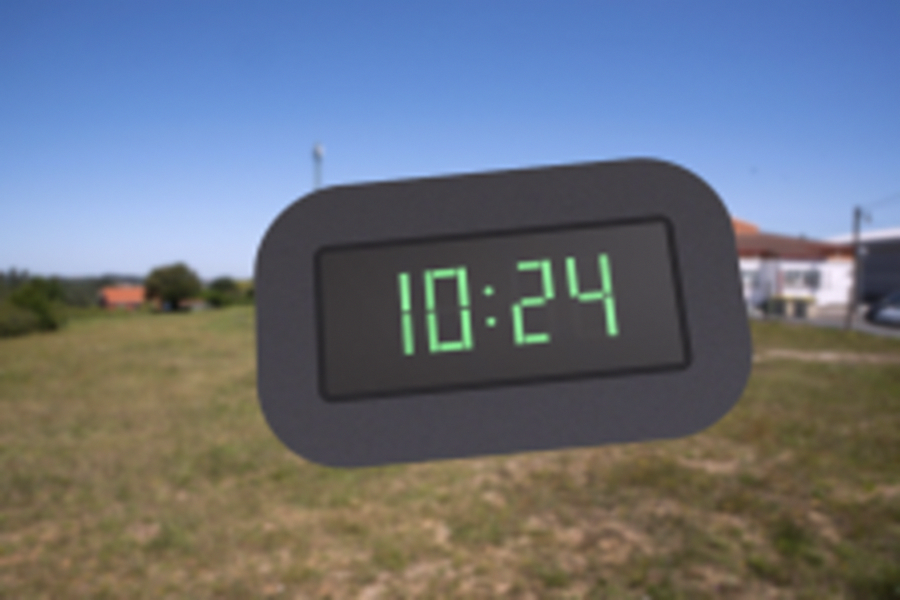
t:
10h24
